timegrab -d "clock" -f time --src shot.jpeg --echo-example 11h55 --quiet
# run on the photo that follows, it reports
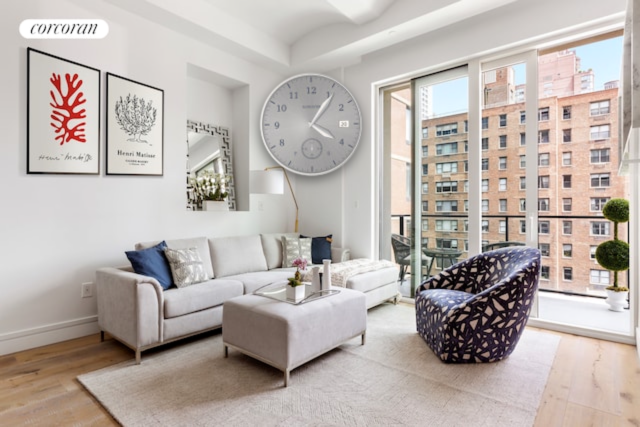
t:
4h06
